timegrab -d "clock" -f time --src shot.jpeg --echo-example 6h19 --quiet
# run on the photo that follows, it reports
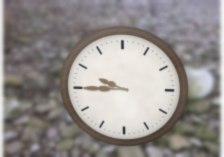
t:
9h45
